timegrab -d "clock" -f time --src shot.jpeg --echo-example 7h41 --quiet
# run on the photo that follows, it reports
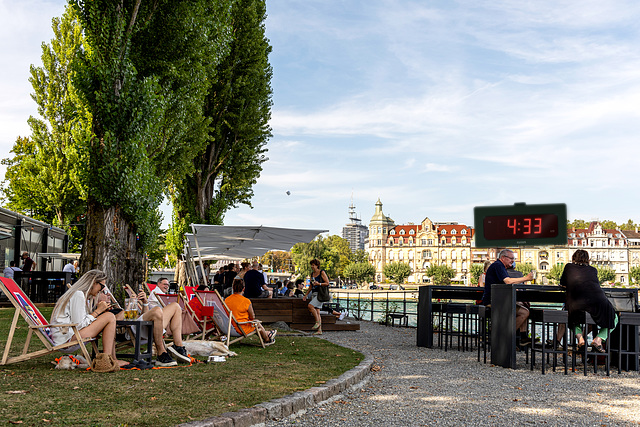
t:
4h33
